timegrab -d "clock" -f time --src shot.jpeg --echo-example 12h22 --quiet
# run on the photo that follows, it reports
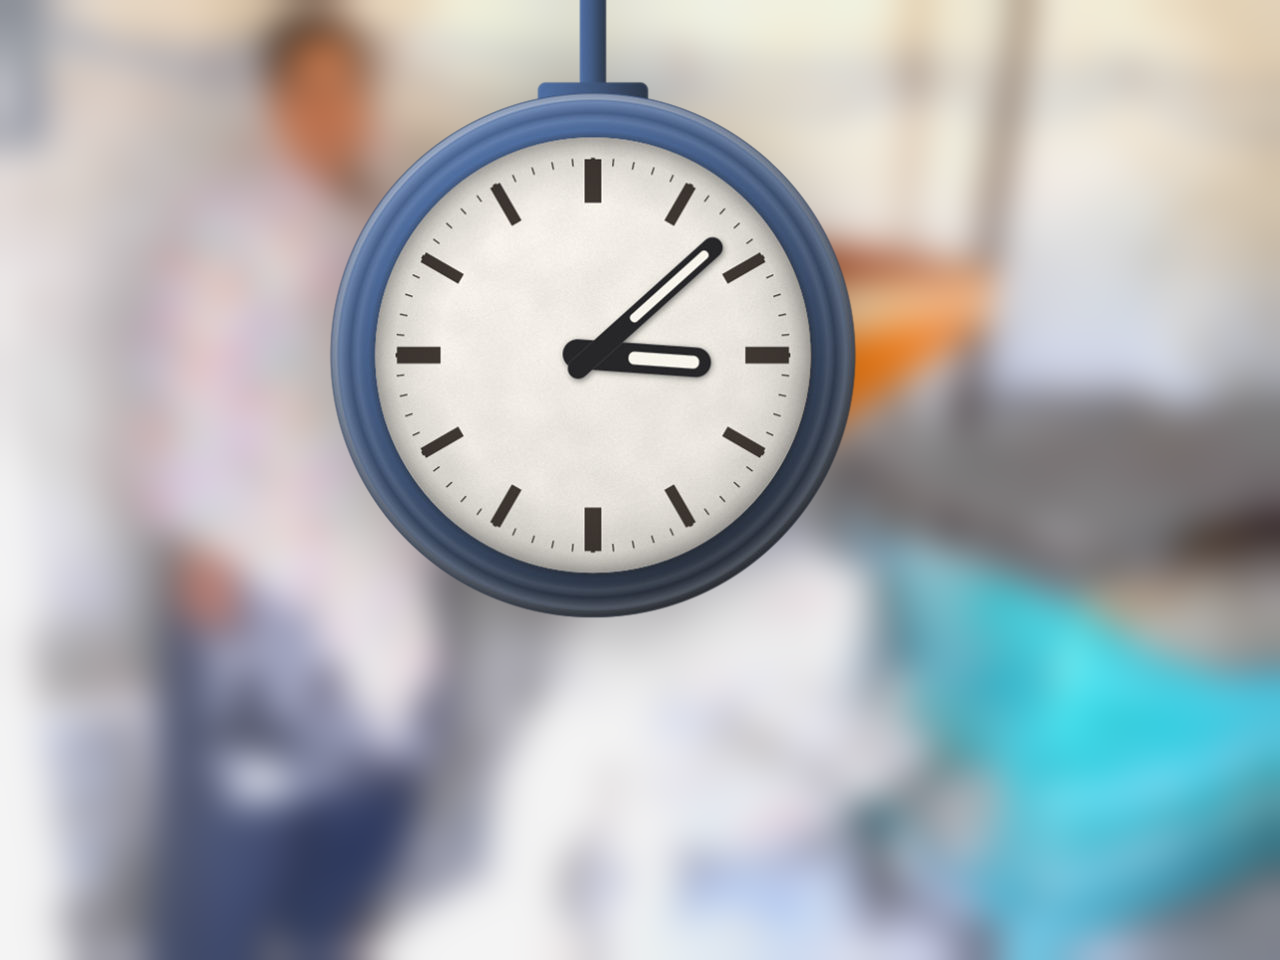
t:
3h08
